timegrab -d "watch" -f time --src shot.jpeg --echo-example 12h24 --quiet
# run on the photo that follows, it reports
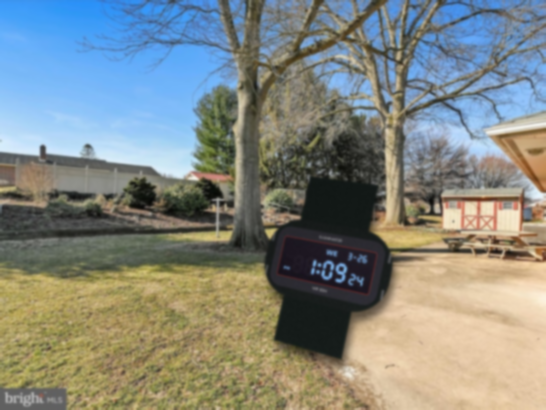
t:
1h09
